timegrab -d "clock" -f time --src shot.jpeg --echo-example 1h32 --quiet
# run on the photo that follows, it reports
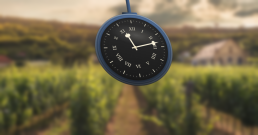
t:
11h13
